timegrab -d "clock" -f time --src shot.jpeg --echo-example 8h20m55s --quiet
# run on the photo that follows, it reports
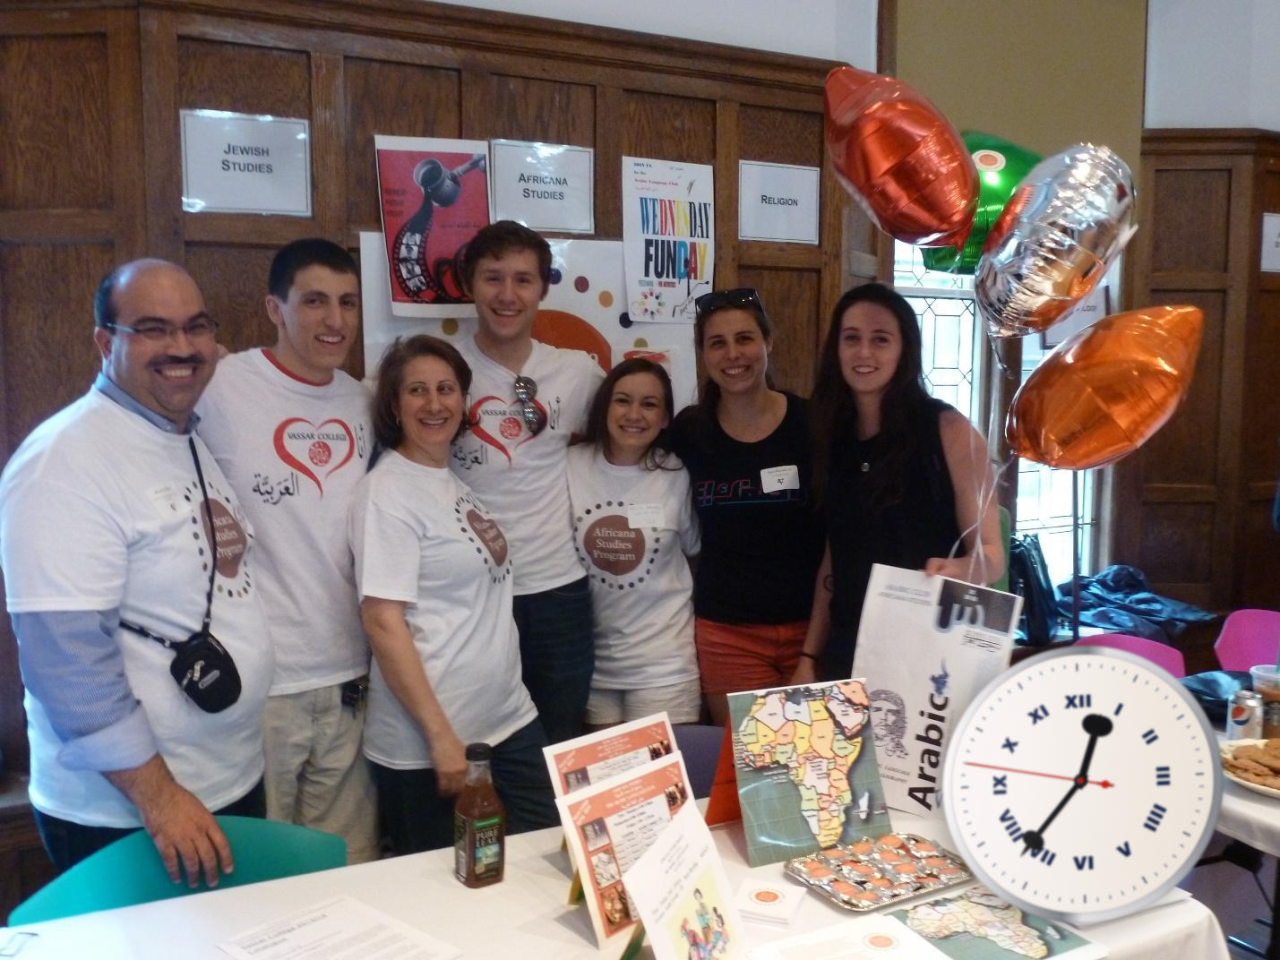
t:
12h36m47s
